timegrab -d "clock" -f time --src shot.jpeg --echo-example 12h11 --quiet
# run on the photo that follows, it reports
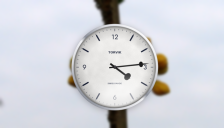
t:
4h14
